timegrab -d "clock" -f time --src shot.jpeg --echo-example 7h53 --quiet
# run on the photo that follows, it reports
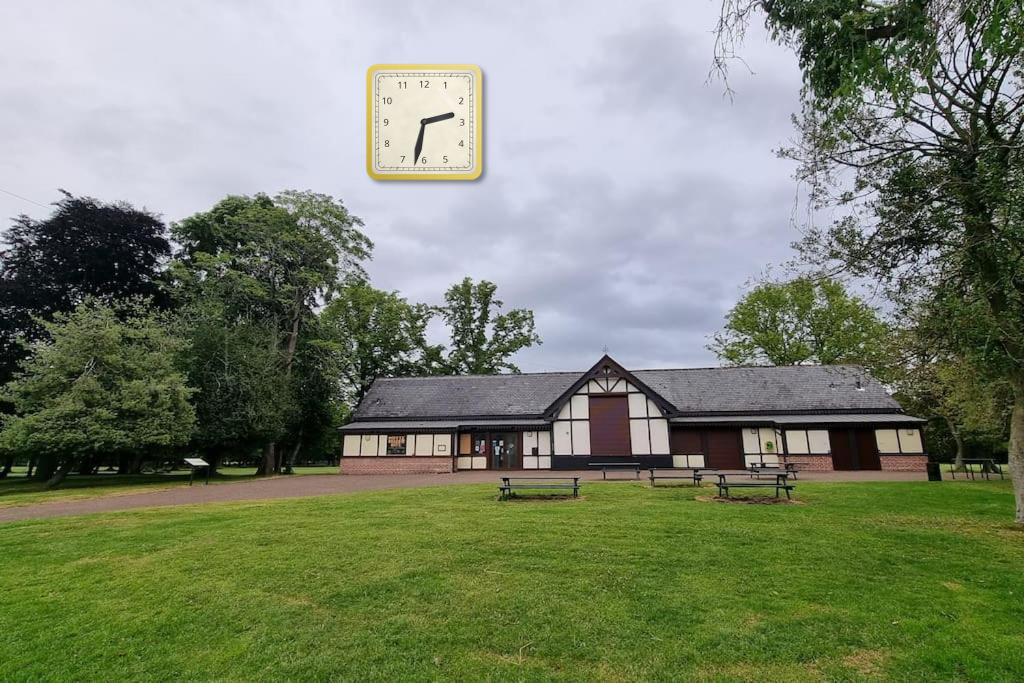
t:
2h32
